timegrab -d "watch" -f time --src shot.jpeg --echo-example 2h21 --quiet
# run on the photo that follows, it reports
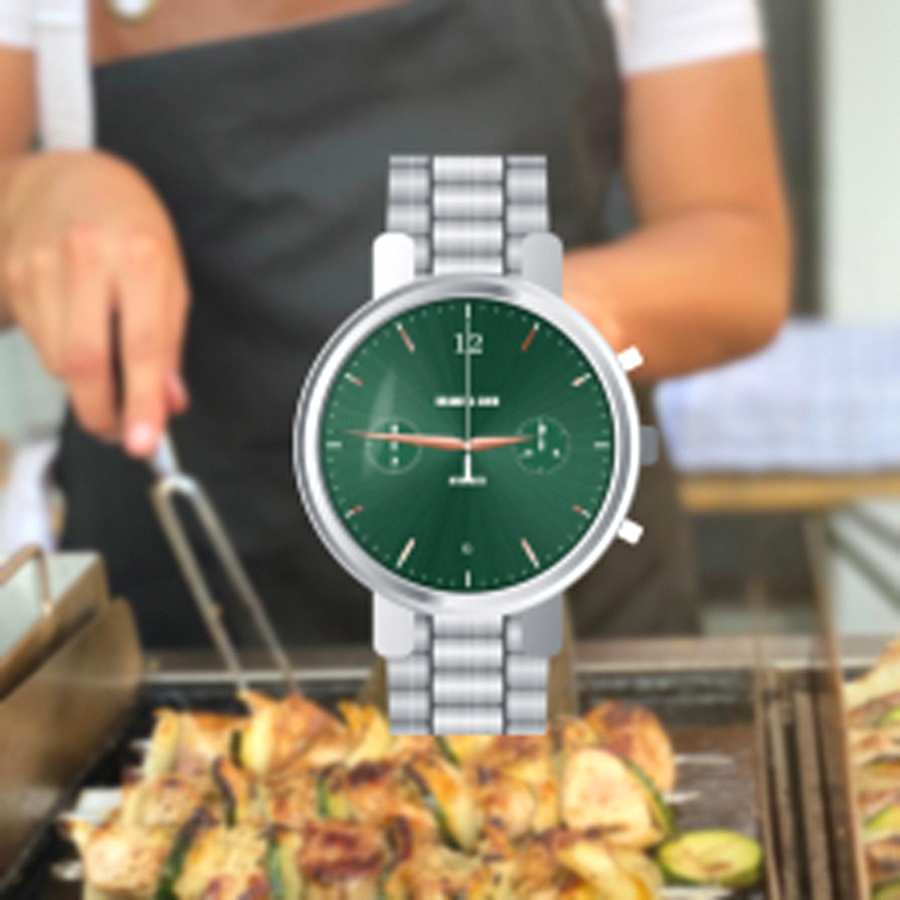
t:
2h46
